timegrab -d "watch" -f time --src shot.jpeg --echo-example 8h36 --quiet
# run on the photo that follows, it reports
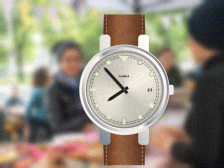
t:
7h53
